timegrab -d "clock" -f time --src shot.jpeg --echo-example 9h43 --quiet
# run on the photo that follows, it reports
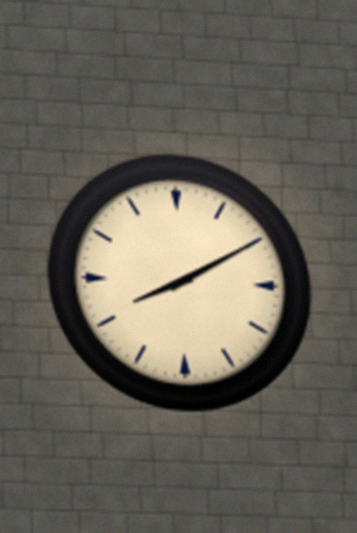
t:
8h10
